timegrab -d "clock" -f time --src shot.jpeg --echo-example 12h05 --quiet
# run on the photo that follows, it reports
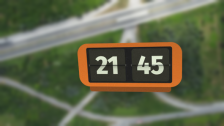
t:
21h45
